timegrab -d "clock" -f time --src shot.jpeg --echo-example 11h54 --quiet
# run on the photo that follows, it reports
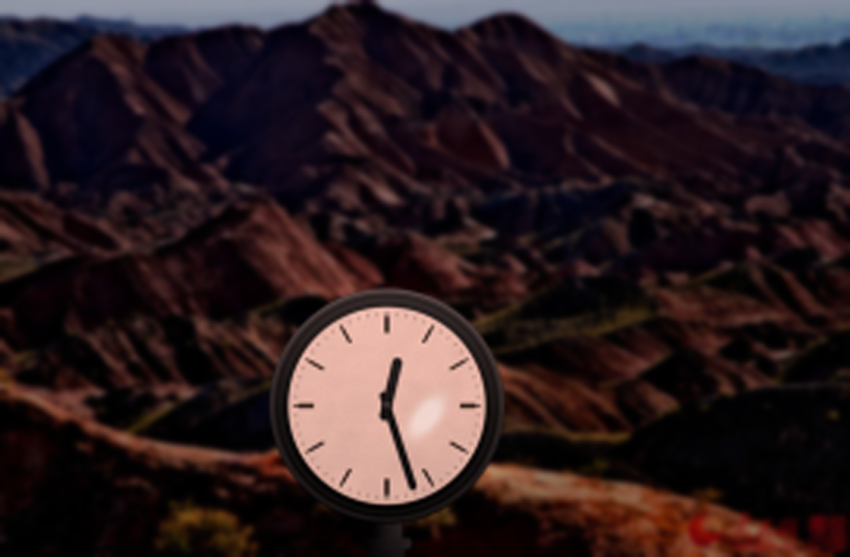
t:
12h27
